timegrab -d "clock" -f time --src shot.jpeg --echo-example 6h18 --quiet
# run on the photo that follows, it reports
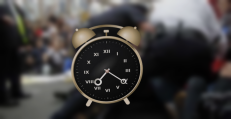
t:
7h21
